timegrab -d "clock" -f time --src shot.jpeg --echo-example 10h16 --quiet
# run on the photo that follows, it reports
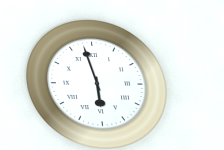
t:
5h58
